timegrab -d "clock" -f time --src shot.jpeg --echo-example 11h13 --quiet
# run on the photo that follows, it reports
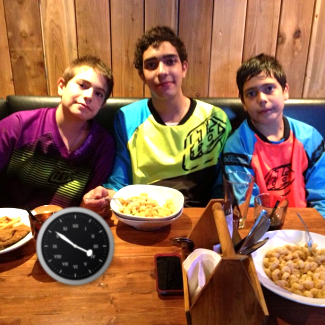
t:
3h51
